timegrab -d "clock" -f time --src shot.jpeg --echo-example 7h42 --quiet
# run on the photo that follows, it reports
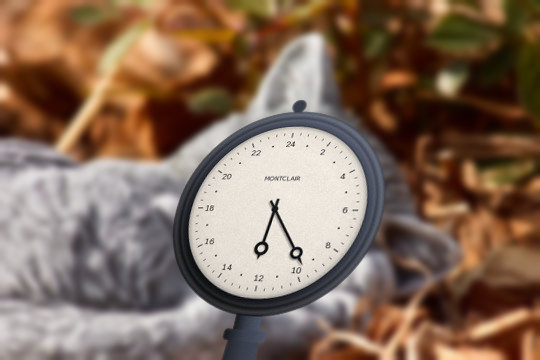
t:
12h24
